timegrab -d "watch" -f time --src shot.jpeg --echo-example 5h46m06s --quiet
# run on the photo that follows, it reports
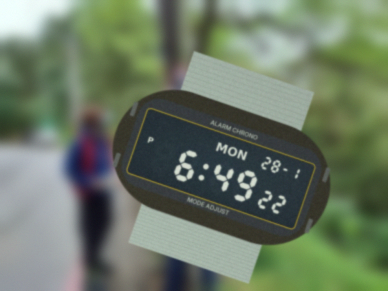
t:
6h49m22s
